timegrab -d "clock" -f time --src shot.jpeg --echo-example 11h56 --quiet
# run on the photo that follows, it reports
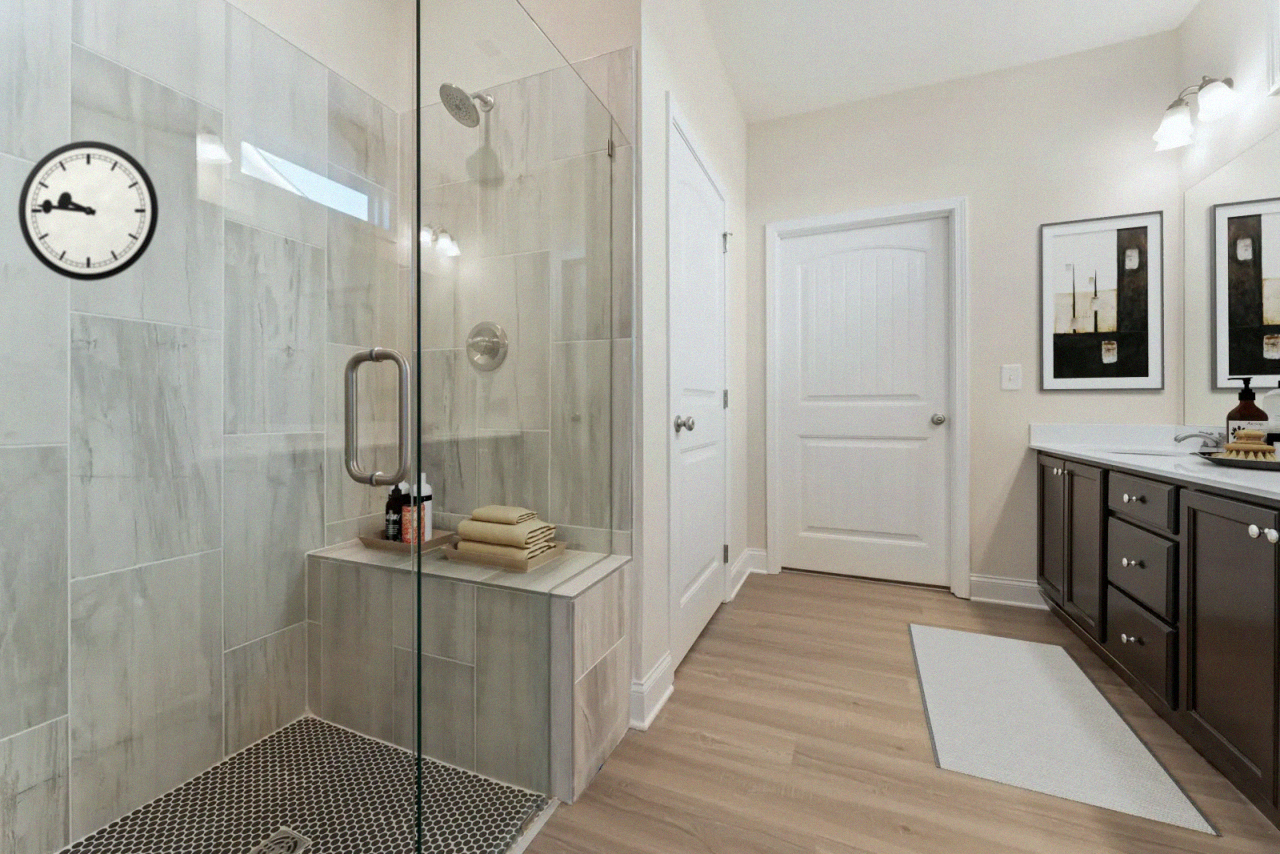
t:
9h46
